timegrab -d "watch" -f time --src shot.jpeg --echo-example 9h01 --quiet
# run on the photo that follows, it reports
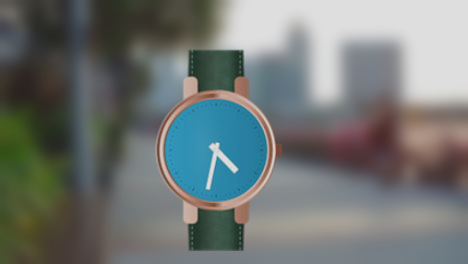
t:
4h32
